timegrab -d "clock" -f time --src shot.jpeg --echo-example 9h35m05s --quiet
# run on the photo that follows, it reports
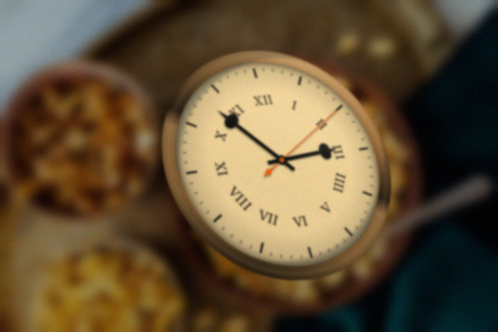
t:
2h53m10s
